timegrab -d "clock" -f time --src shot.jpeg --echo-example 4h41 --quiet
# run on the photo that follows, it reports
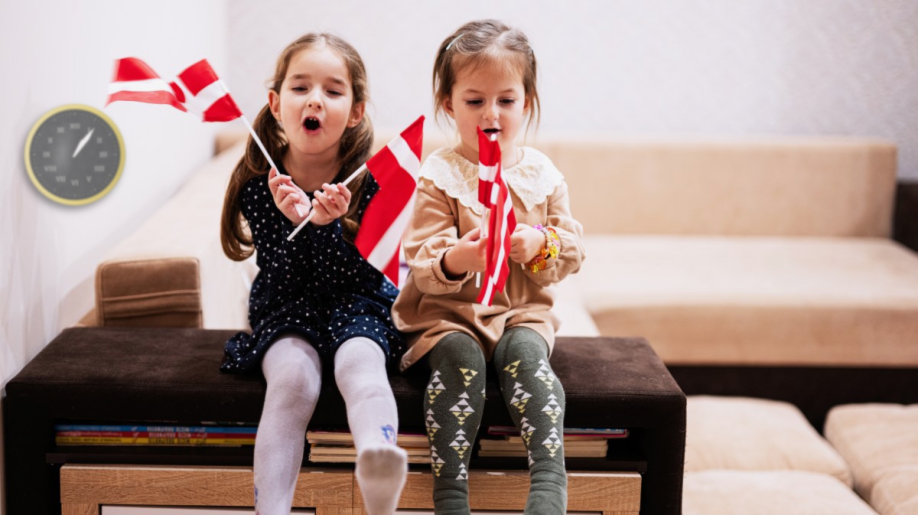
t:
1h06
